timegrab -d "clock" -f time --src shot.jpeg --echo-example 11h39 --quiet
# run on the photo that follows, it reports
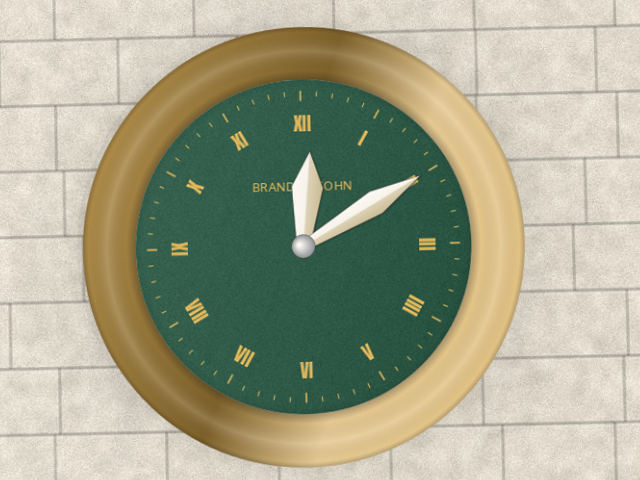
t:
12h10
